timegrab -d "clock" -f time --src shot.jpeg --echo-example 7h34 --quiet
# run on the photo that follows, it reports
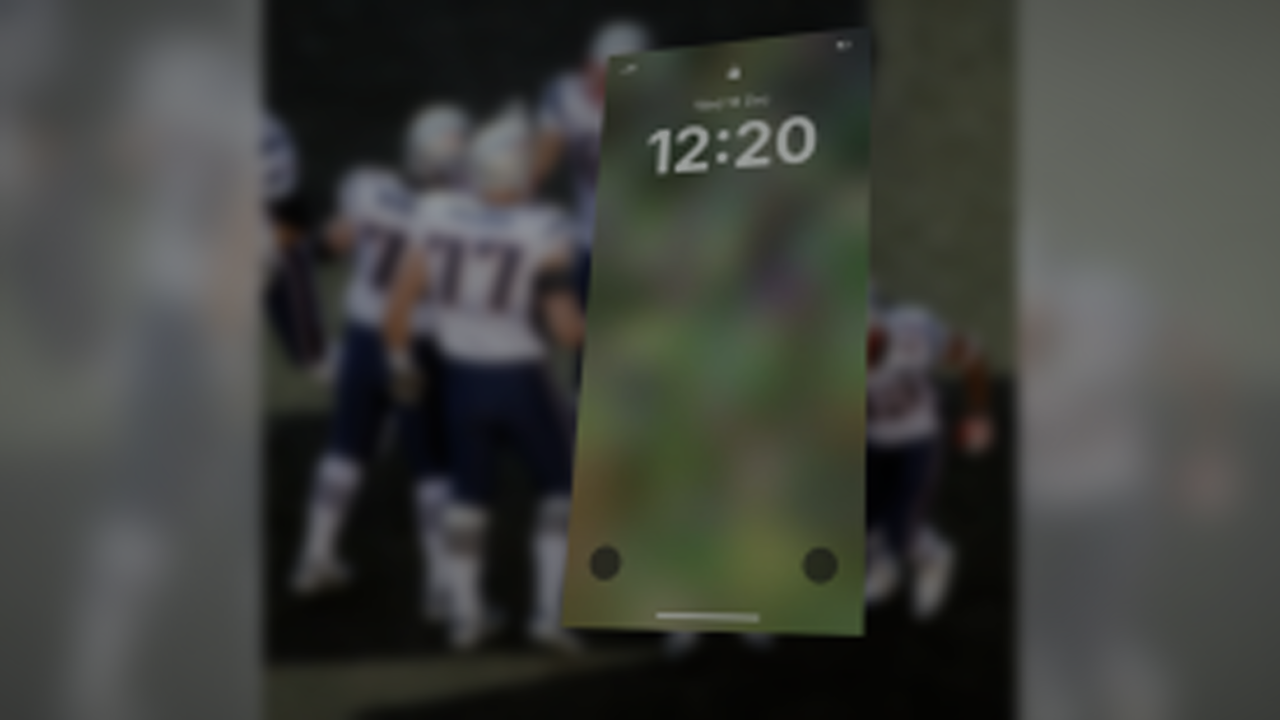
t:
12h20
